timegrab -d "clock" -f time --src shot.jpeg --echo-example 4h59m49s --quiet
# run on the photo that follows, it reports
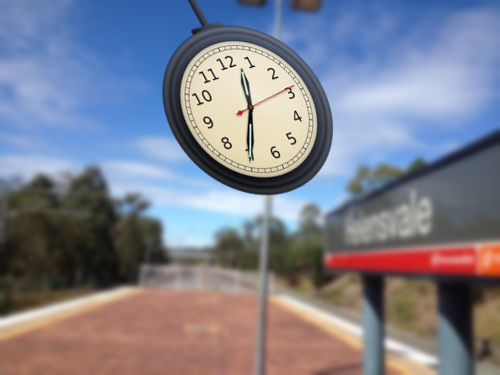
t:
12h35m14s
